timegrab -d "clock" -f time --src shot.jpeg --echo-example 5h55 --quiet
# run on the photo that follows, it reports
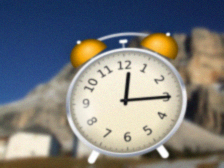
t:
12h15
